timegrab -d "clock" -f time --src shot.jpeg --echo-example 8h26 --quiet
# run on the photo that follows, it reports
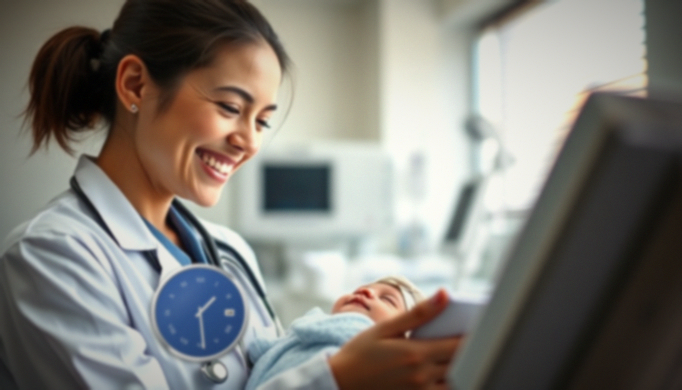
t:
1h29
